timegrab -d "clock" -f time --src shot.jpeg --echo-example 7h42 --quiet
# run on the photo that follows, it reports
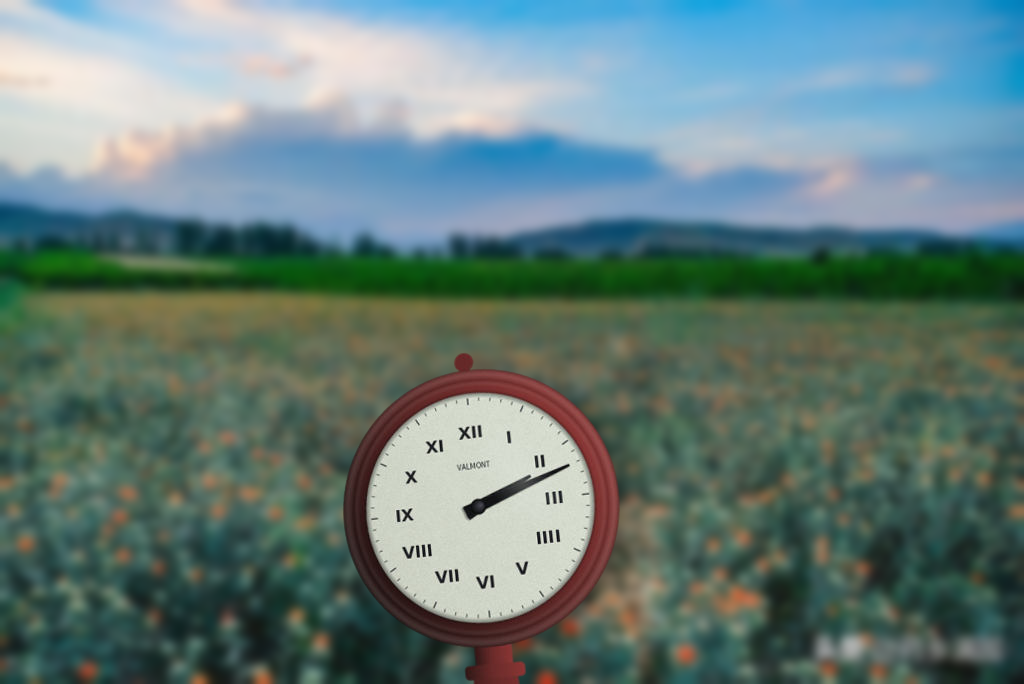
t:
2h12
